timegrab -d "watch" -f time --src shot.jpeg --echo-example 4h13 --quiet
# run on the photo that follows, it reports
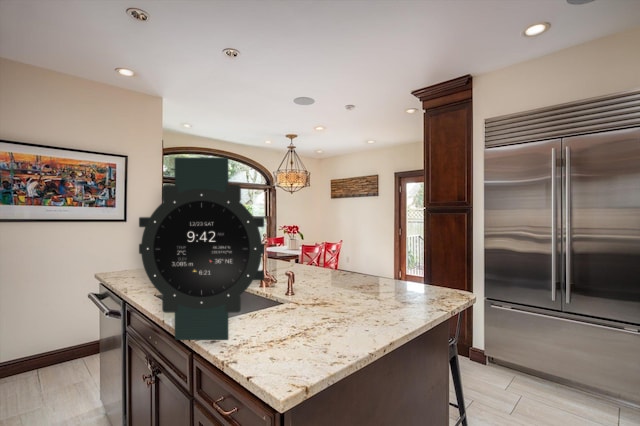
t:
9h42
